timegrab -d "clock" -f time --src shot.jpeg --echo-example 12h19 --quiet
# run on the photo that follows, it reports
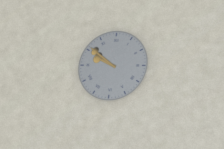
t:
9h51
